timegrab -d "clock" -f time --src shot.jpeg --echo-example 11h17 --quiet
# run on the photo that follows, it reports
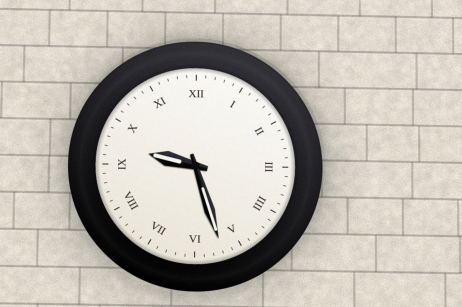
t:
9h27
